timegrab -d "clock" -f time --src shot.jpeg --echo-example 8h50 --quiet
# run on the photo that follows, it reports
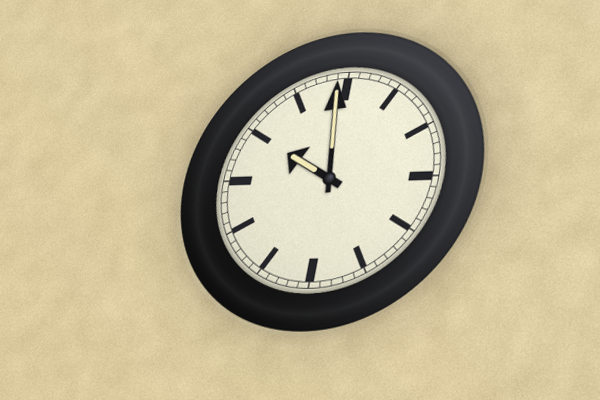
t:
9h59
